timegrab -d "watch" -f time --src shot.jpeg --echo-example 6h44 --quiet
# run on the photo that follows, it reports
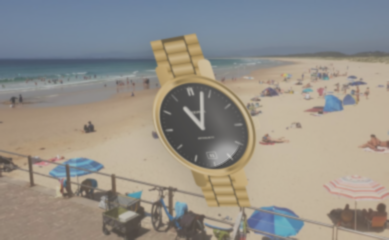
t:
11h03
